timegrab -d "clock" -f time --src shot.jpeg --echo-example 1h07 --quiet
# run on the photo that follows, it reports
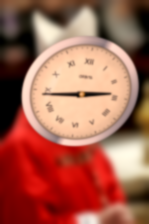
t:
2h44
